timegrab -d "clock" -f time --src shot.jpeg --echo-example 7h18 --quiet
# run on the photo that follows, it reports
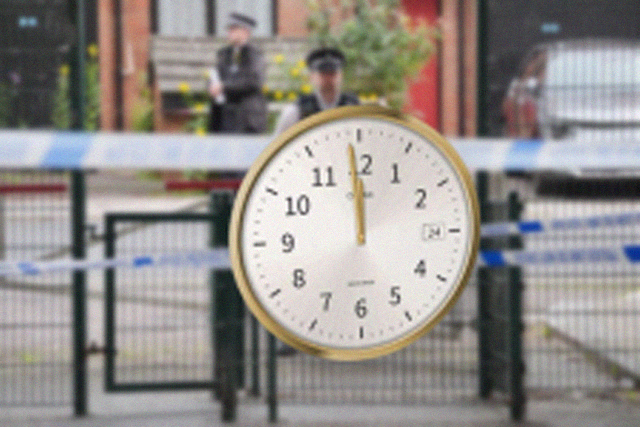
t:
11h59
